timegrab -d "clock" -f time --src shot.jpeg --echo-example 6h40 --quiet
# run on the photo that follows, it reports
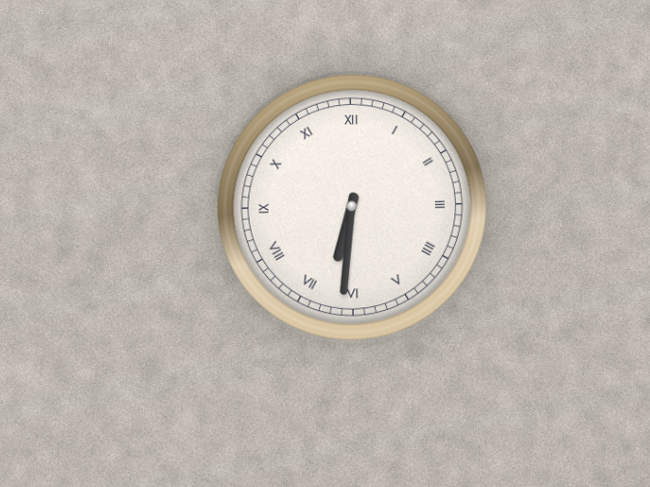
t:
6h31
